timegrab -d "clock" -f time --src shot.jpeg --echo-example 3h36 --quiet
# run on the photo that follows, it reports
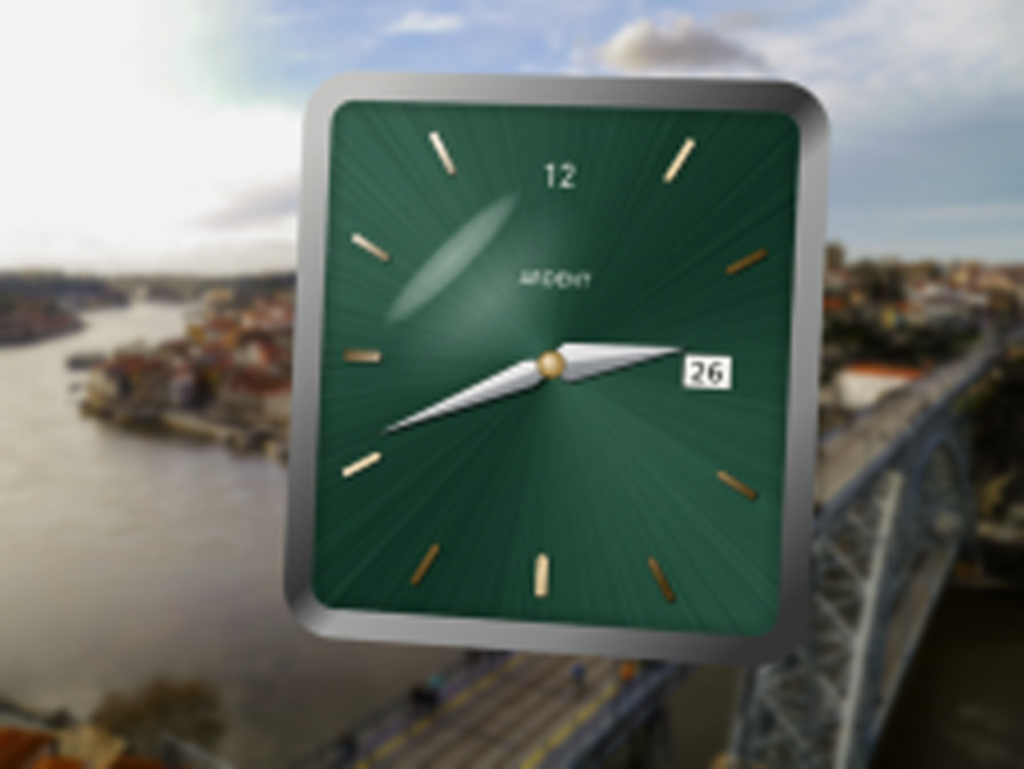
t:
2h41
